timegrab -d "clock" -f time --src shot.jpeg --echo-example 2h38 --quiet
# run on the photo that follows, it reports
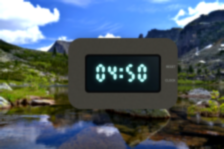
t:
4h50
